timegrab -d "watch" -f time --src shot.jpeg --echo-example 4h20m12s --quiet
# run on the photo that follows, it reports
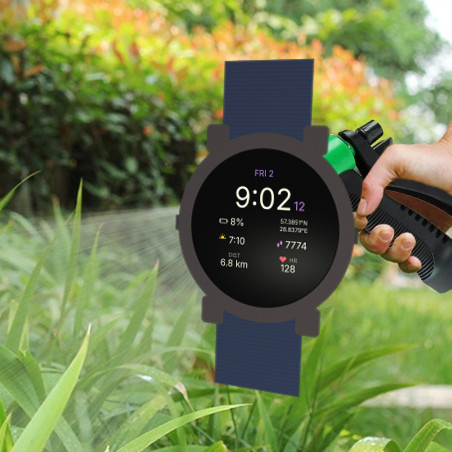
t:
9h02m12s
